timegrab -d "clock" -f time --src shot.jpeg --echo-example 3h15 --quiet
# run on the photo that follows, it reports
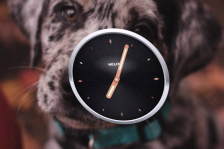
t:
7h04
